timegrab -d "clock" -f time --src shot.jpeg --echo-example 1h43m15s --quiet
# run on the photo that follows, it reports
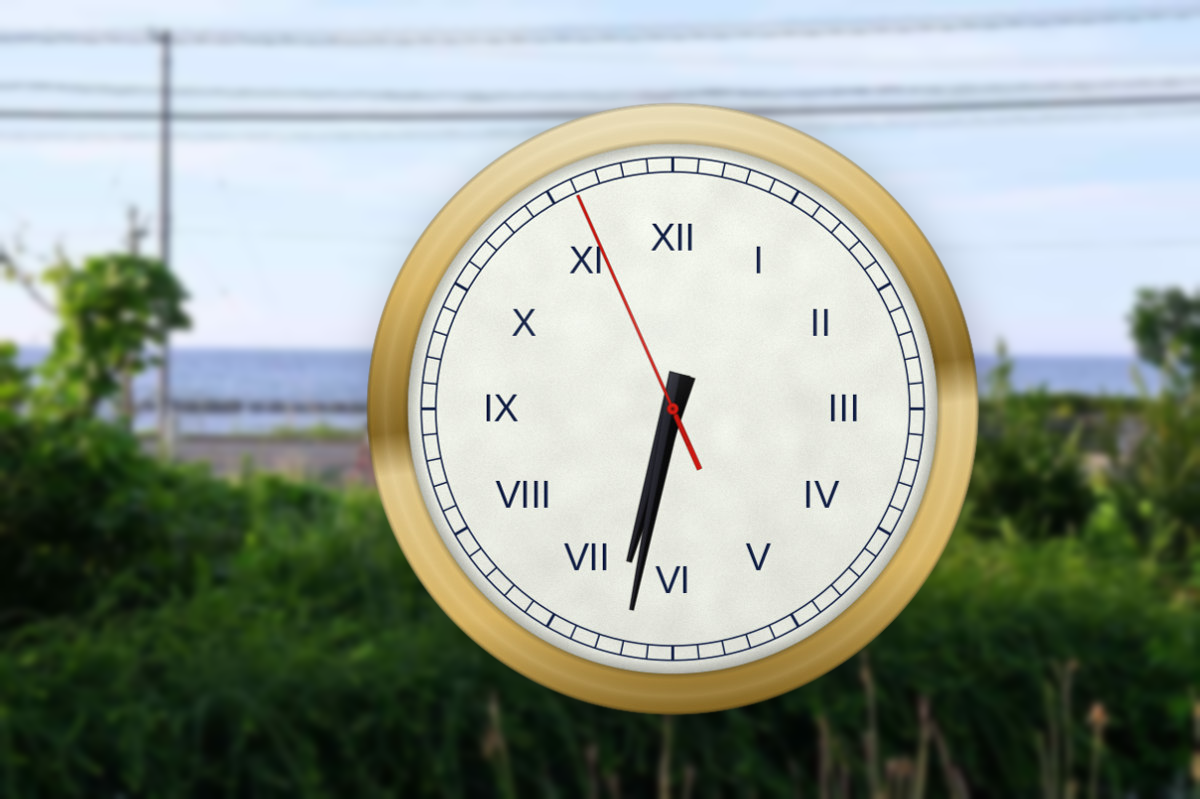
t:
6h31m56s
